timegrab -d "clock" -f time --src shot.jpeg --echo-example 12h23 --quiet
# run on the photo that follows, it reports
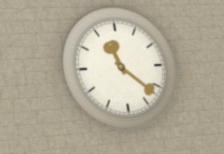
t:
11h22
